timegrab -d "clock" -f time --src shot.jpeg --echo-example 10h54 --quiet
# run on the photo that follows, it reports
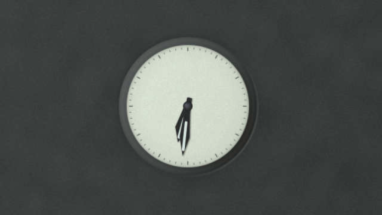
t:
6h31
